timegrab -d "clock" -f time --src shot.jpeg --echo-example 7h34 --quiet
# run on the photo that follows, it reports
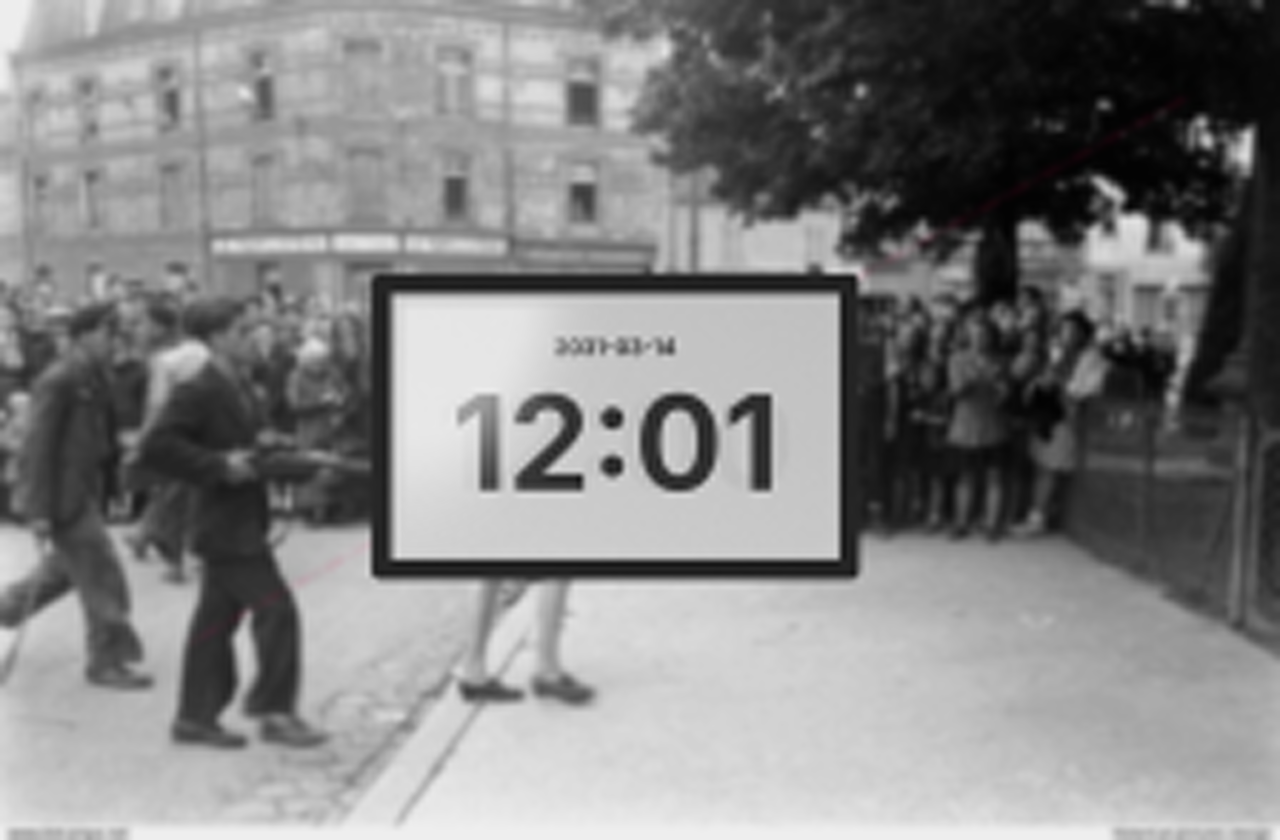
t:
12h01
